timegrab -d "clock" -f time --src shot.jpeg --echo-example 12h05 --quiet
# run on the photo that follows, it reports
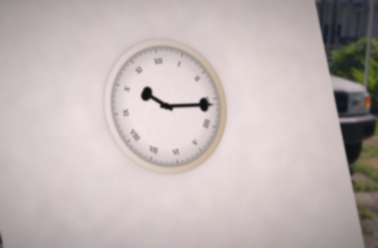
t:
10h16
